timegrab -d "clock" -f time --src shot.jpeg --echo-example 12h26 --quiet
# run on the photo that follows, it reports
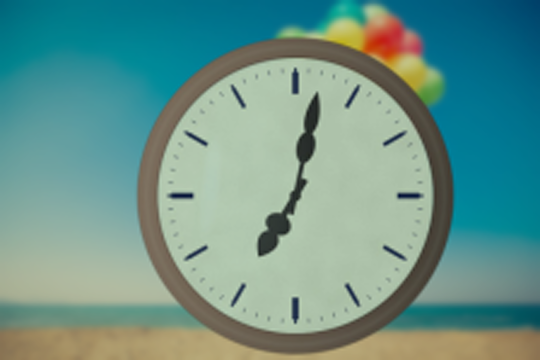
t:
7h02
